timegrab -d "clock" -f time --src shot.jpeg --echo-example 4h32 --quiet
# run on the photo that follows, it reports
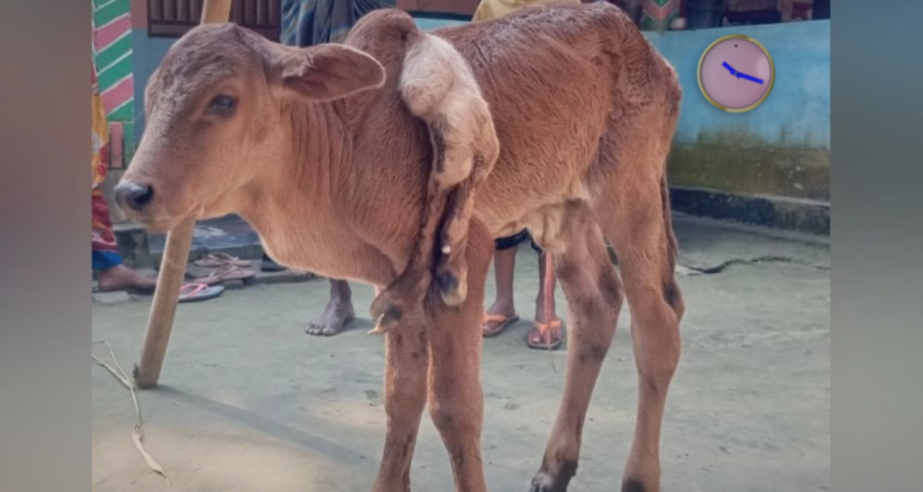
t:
10h18
